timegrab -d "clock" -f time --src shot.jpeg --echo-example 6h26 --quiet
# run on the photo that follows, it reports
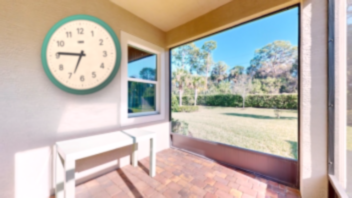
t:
6h46
